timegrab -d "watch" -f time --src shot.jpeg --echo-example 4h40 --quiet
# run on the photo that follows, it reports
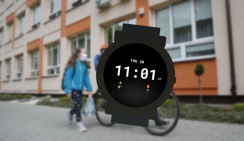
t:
11h01
